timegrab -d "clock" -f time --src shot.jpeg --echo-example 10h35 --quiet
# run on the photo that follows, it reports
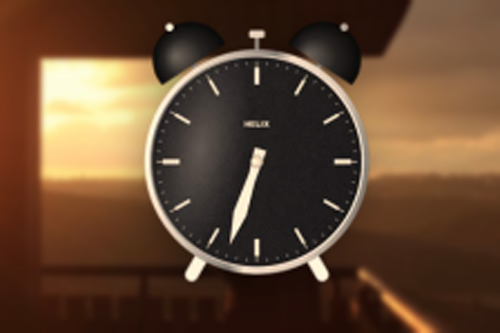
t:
6h33
